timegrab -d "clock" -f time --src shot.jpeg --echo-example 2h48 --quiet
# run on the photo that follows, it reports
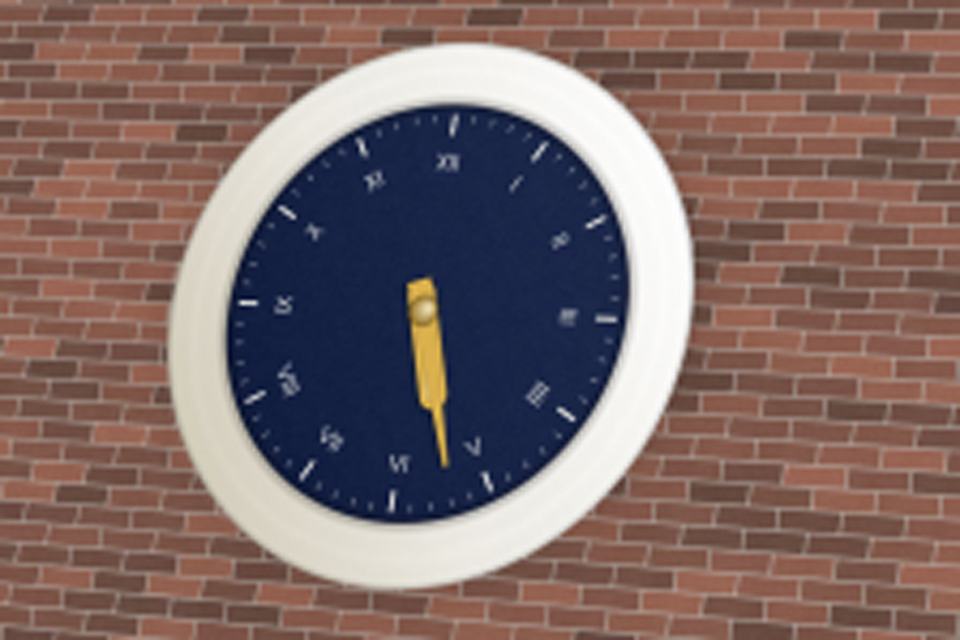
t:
5h27
